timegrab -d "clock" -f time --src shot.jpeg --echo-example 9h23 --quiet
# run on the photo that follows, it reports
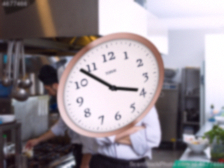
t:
3h53
